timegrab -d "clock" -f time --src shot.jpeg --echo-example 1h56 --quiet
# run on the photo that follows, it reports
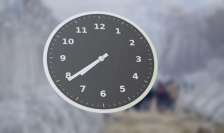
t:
7h39
